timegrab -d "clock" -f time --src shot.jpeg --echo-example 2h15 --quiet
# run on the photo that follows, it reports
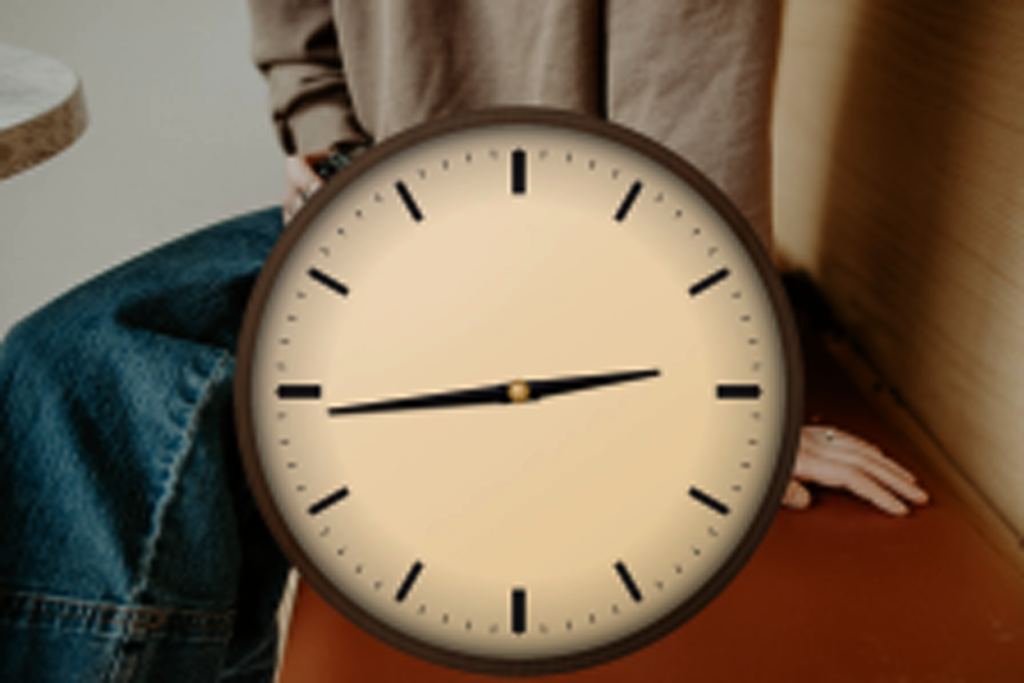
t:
2h44
